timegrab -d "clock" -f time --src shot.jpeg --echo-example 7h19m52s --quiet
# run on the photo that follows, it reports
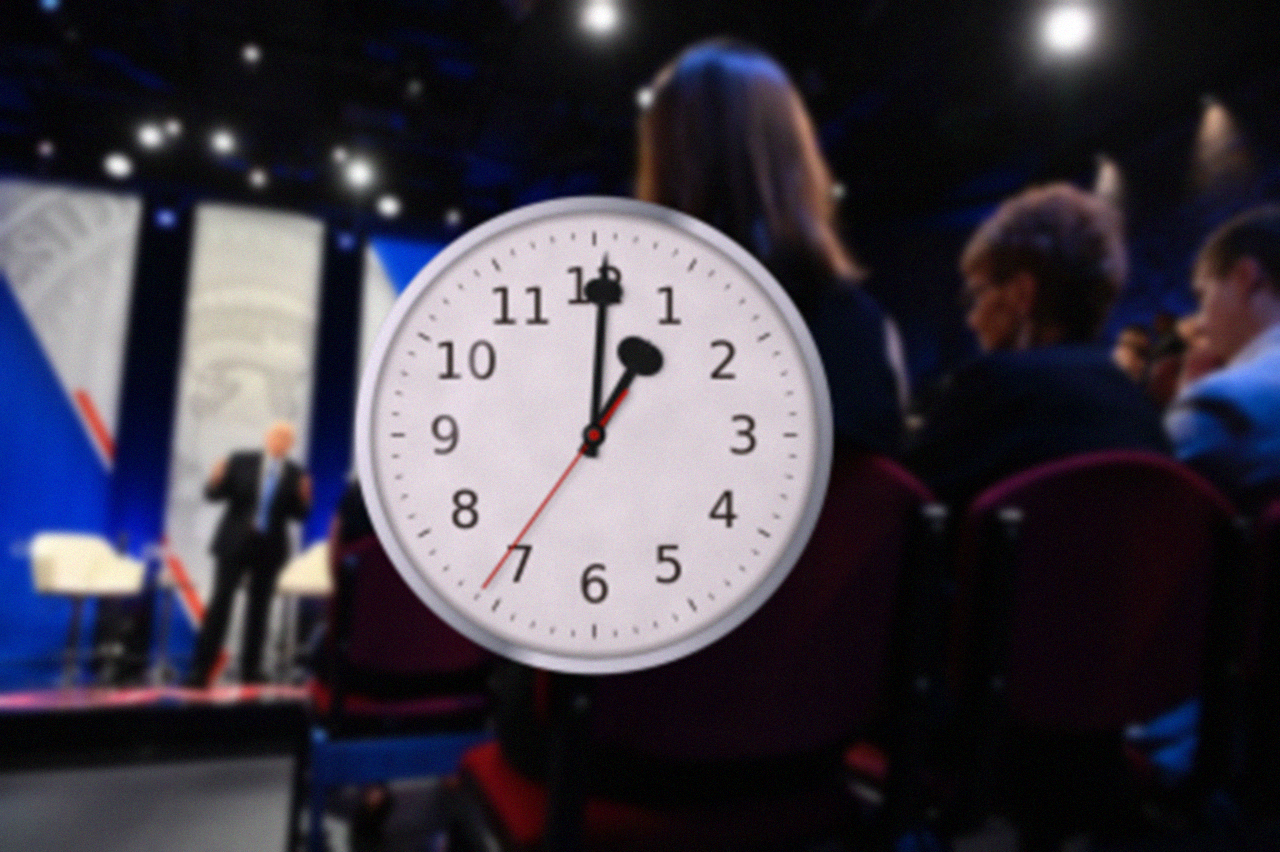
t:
1h00m36s
